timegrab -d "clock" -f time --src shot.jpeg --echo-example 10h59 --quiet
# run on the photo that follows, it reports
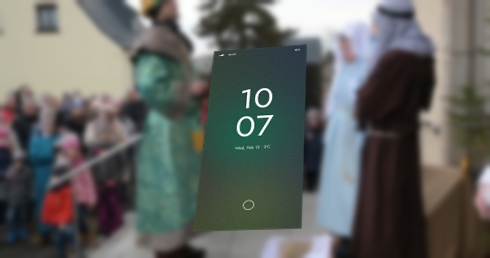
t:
10h07
